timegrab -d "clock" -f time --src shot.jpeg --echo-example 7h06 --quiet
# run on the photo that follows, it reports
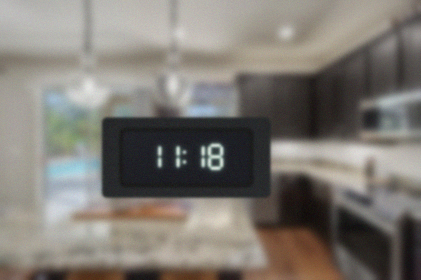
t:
11h18
